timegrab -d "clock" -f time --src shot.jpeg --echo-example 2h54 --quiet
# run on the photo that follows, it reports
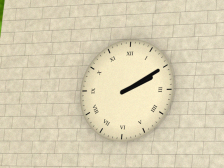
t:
2h10
